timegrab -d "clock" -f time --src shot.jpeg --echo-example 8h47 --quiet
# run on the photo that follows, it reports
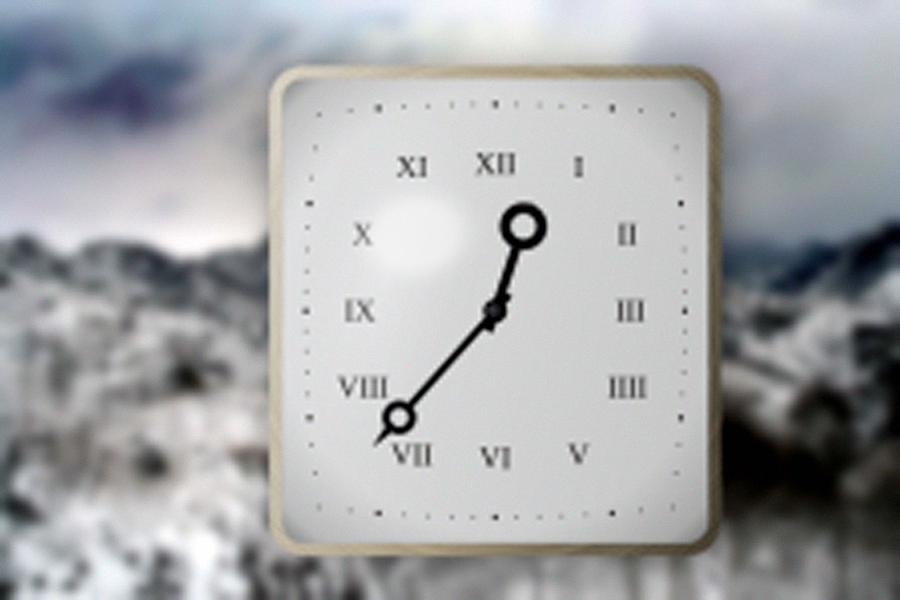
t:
12h37
